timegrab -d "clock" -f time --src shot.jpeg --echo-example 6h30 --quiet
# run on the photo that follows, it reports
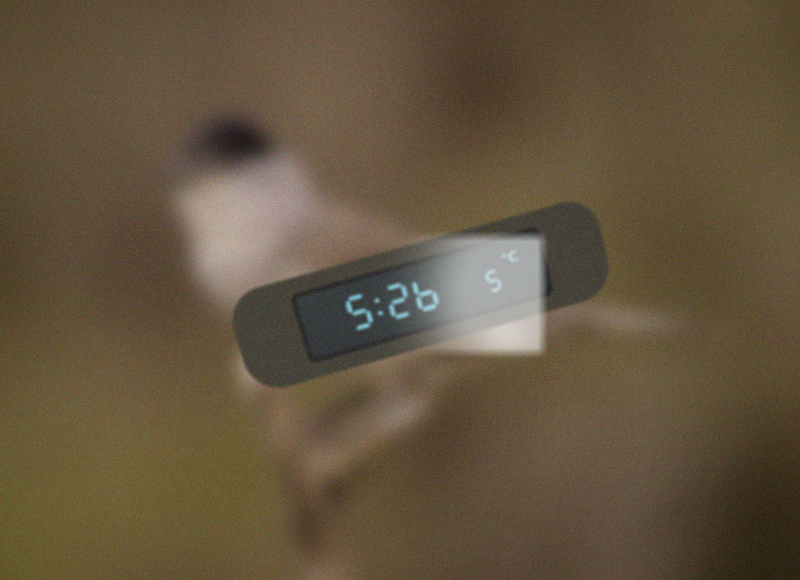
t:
5h26
